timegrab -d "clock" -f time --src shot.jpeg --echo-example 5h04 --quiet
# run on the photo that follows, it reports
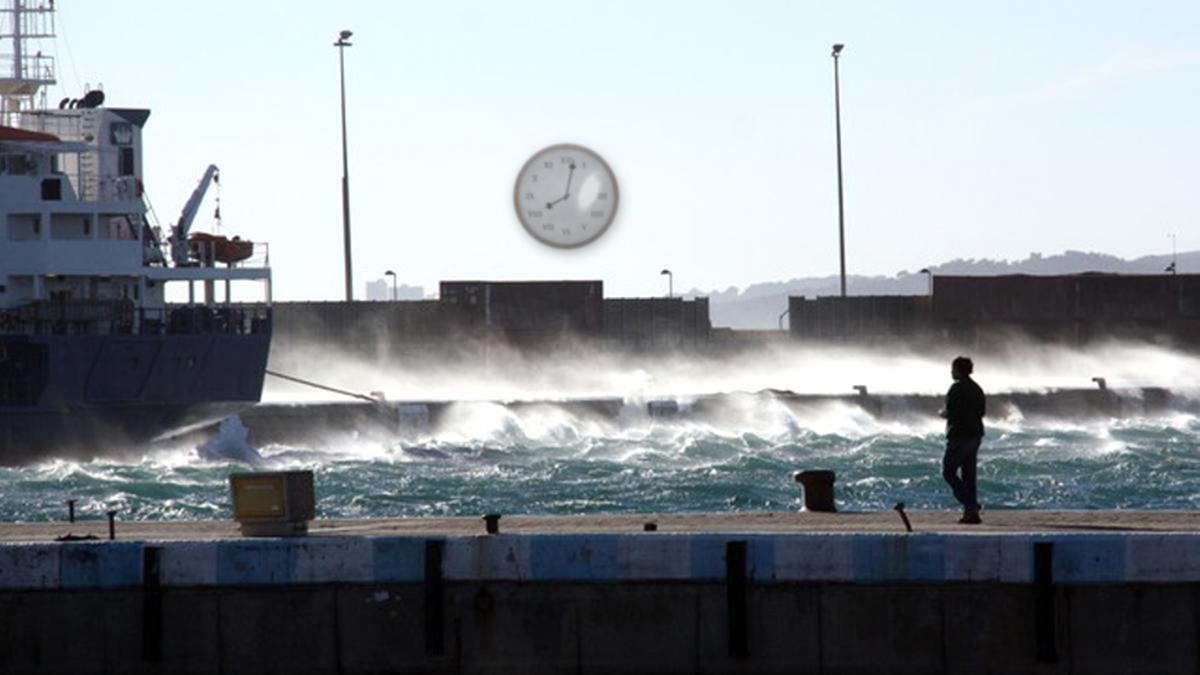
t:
8h02
